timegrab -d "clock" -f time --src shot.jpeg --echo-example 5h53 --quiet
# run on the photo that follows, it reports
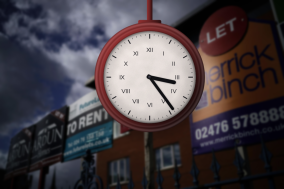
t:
3h24
